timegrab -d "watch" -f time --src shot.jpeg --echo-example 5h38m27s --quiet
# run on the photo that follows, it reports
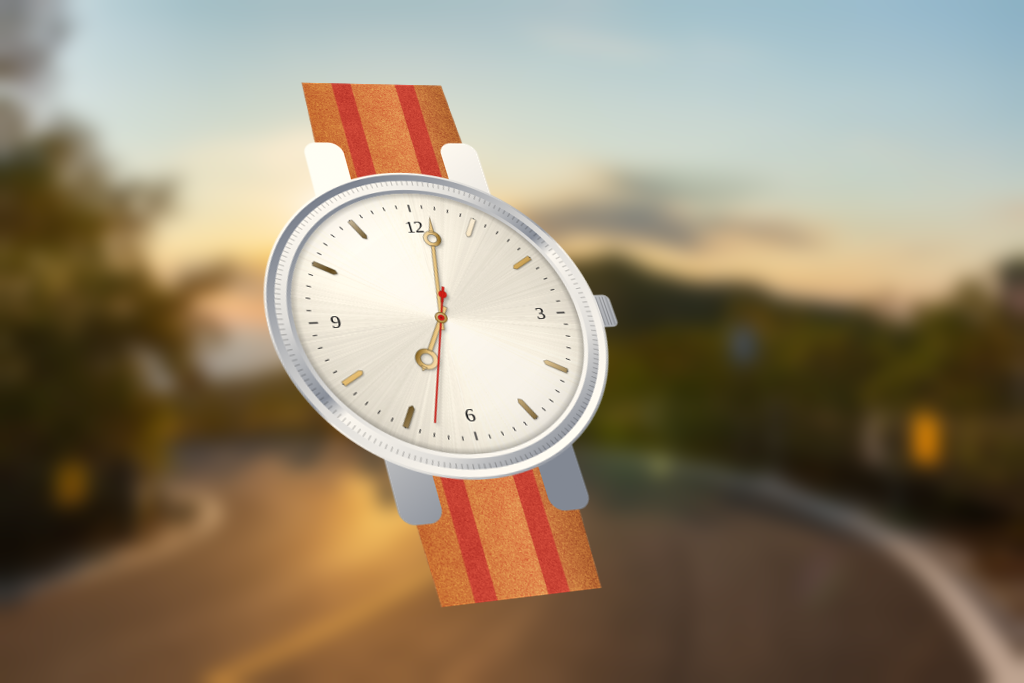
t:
7h01m33s
